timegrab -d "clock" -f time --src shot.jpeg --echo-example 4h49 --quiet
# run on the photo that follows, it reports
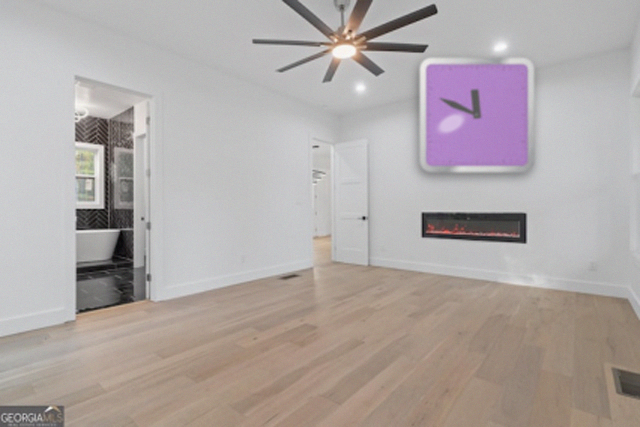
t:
11h49
